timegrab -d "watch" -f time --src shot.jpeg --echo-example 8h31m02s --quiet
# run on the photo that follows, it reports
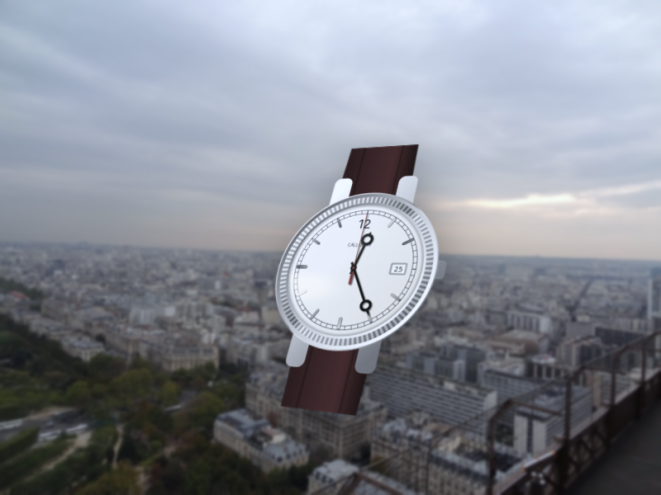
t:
12h25m00s
